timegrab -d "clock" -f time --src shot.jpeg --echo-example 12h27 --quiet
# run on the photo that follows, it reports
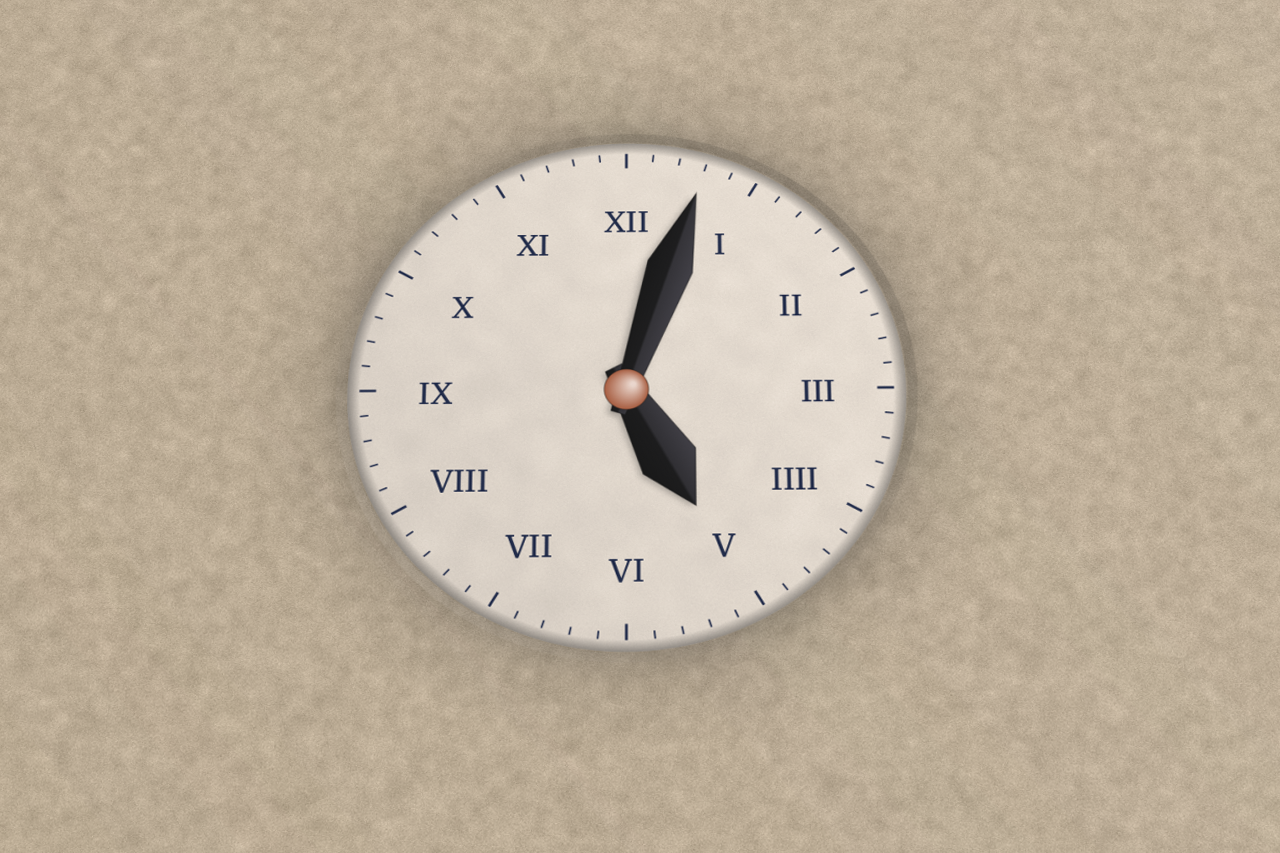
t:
5h03
